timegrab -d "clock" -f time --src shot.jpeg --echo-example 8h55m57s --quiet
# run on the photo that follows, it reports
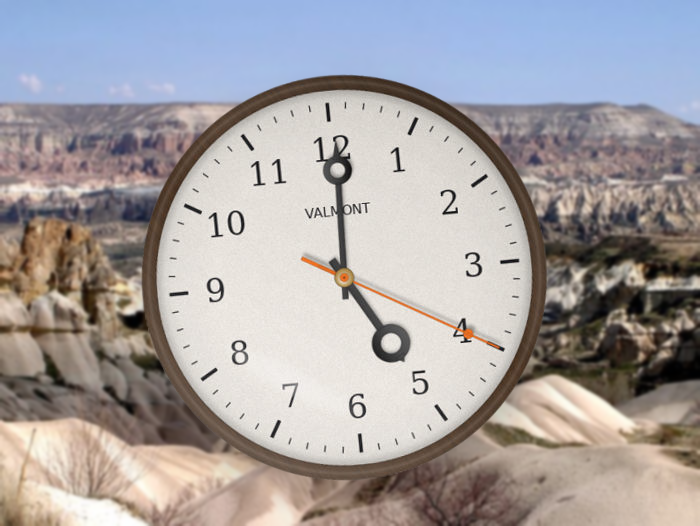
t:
5h00m20s
